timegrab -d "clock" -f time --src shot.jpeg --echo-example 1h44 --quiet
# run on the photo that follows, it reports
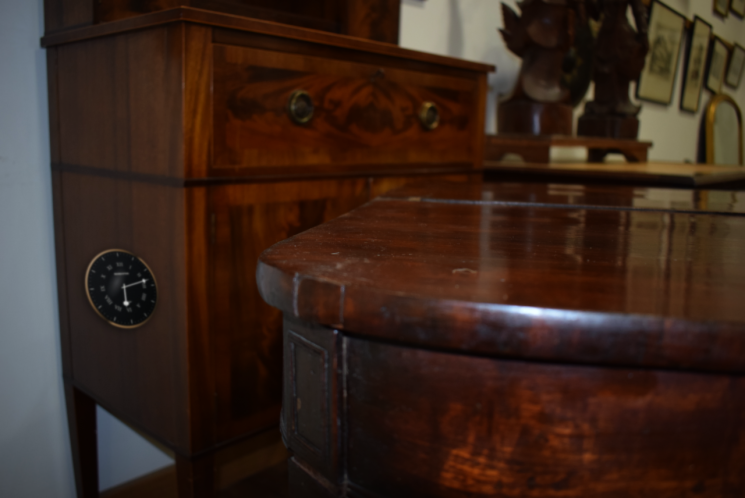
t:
6h13
